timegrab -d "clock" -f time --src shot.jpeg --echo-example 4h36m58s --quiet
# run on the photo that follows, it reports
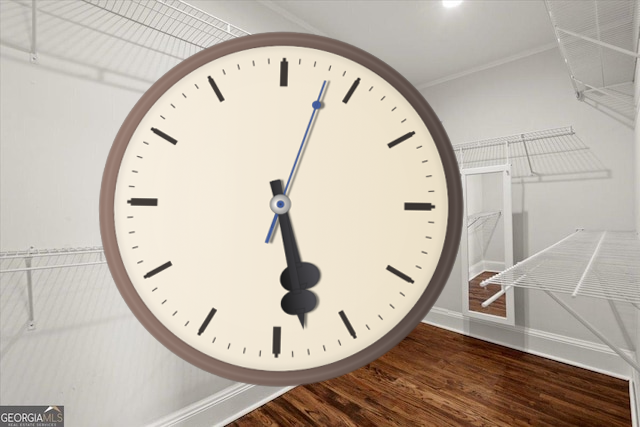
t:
5h28m03s
